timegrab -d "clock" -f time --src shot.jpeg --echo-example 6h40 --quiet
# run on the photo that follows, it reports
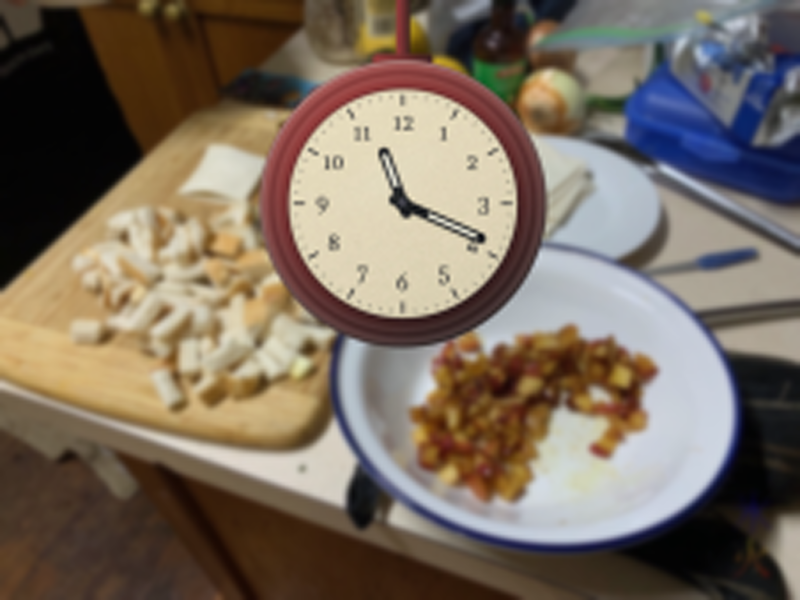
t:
11h19
